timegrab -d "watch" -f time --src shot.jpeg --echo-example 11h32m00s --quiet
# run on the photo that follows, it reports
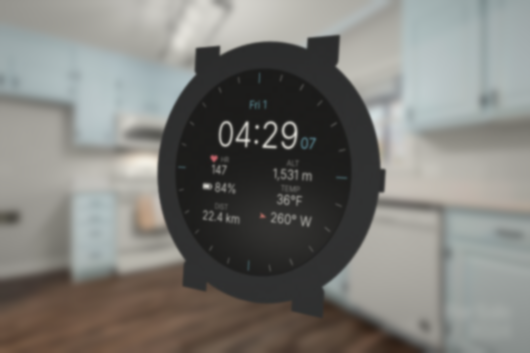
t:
4h29m07s
